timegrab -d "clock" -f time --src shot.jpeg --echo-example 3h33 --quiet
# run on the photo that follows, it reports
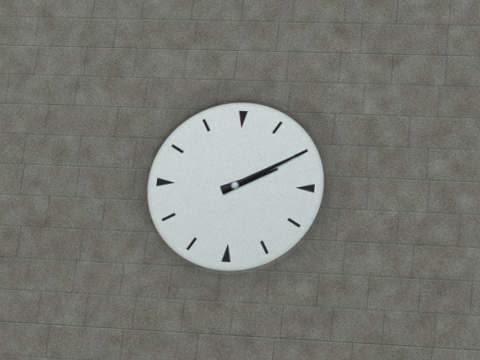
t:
2h10
